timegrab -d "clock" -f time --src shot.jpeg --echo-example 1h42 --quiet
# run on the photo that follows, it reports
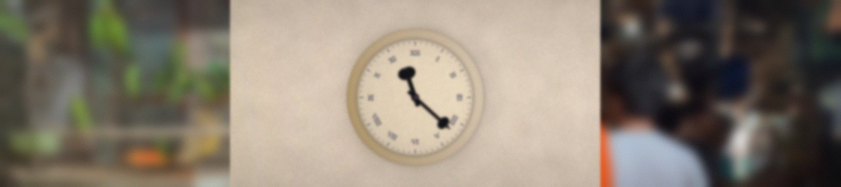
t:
11h22
